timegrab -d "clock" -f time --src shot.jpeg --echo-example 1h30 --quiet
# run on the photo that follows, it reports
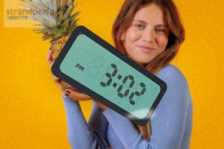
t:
3h02
